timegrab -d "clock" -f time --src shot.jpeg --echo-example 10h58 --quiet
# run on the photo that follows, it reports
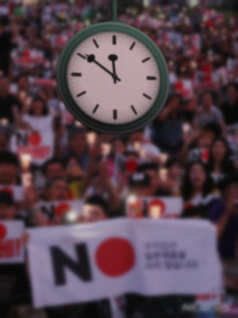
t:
11h51
